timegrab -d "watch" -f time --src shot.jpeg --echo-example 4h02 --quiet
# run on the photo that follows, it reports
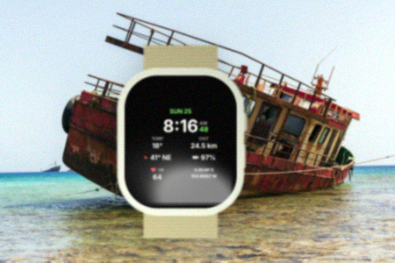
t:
8h16
